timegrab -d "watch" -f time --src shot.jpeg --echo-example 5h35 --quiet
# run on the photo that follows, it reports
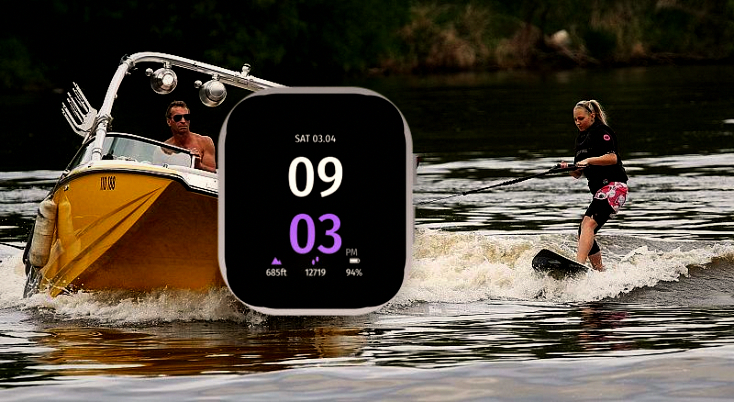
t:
9h03
